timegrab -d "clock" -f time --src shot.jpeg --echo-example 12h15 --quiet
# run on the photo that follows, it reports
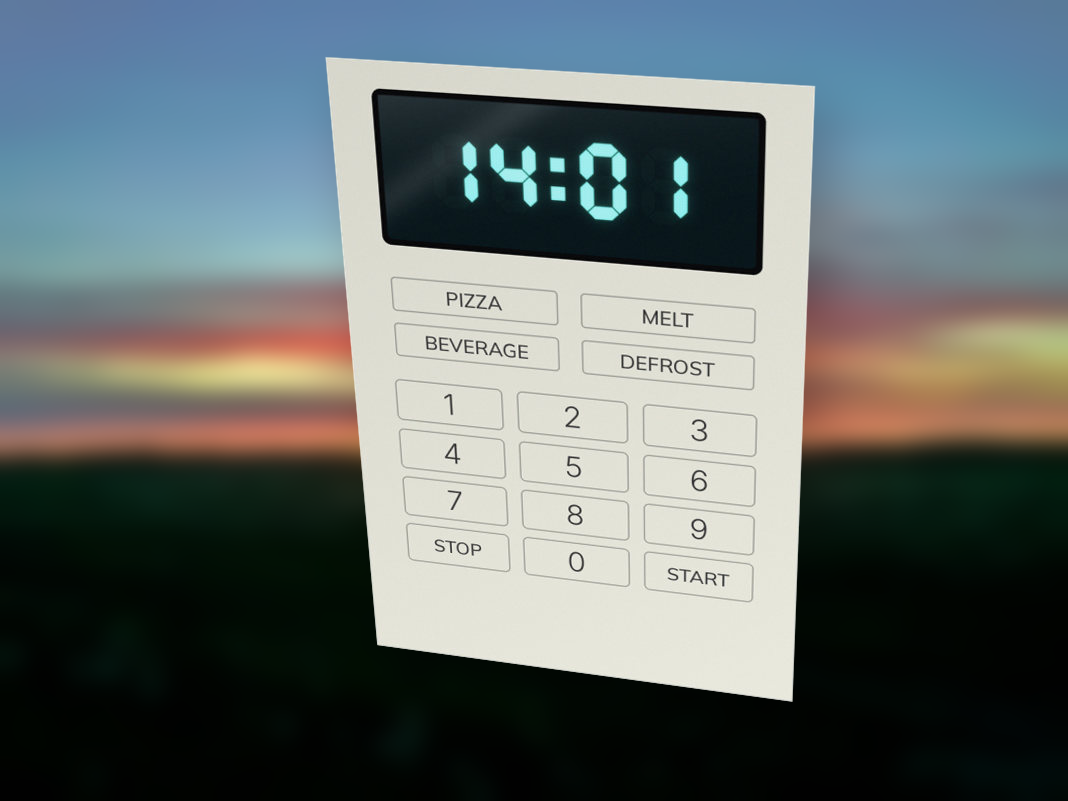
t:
14h01
